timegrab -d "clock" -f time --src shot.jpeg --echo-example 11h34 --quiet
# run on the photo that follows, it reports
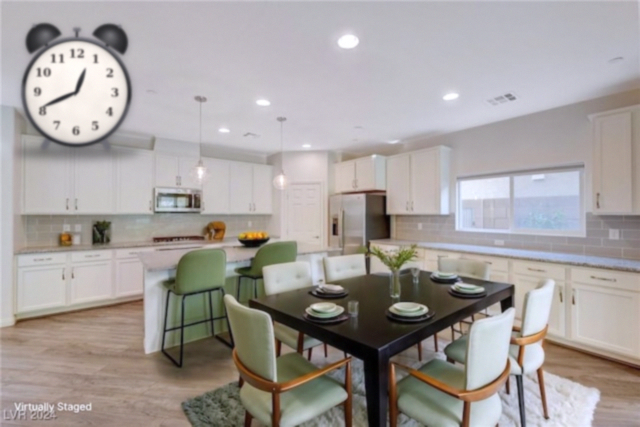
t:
12h41
